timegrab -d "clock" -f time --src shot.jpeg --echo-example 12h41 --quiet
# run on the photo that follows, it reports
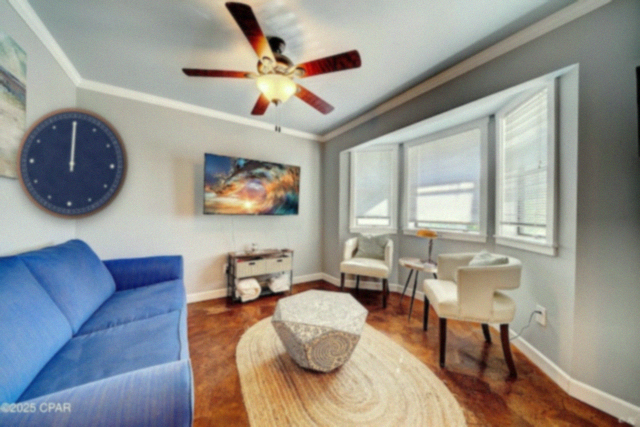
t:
12h00
